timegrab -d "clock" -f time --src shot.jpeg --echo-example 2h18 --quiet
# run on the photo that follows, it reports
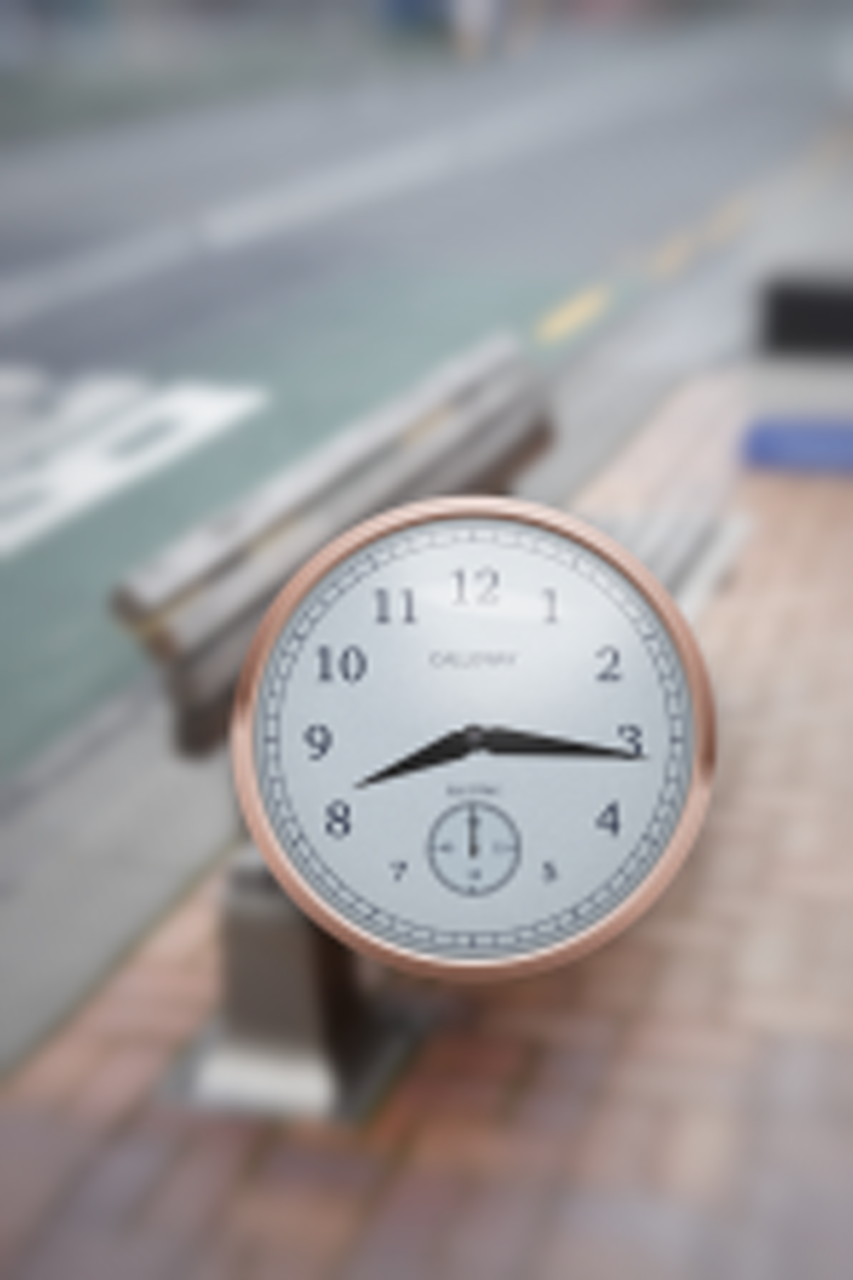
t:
8h16
